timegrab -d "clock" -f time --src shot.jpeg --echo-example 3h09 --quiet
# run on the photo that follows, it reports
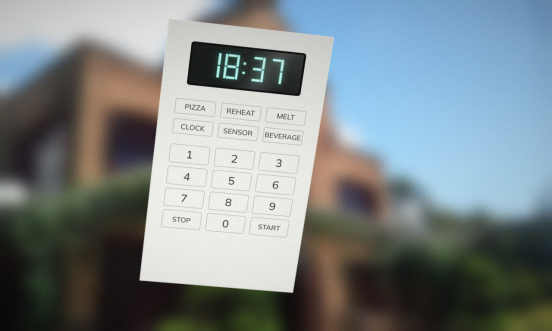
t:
18h37
